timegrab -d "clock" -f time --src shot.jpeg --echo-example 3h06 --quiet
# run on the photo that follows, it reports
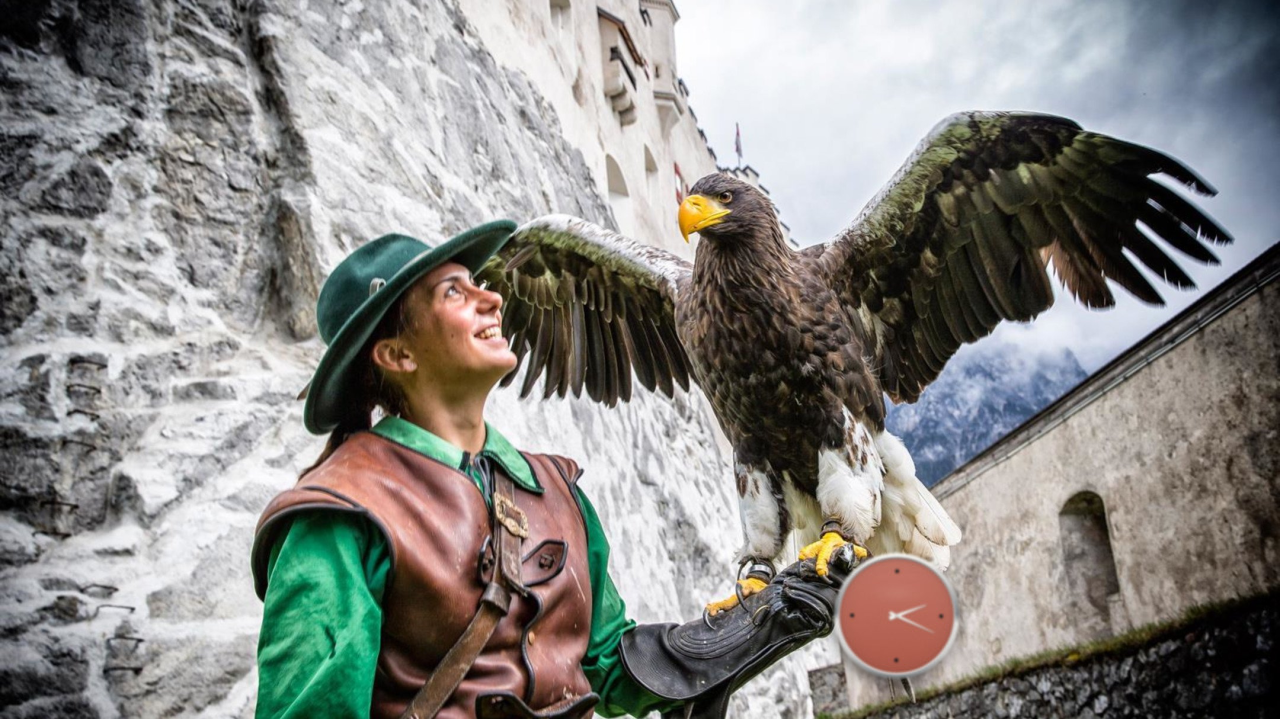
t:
2h19
